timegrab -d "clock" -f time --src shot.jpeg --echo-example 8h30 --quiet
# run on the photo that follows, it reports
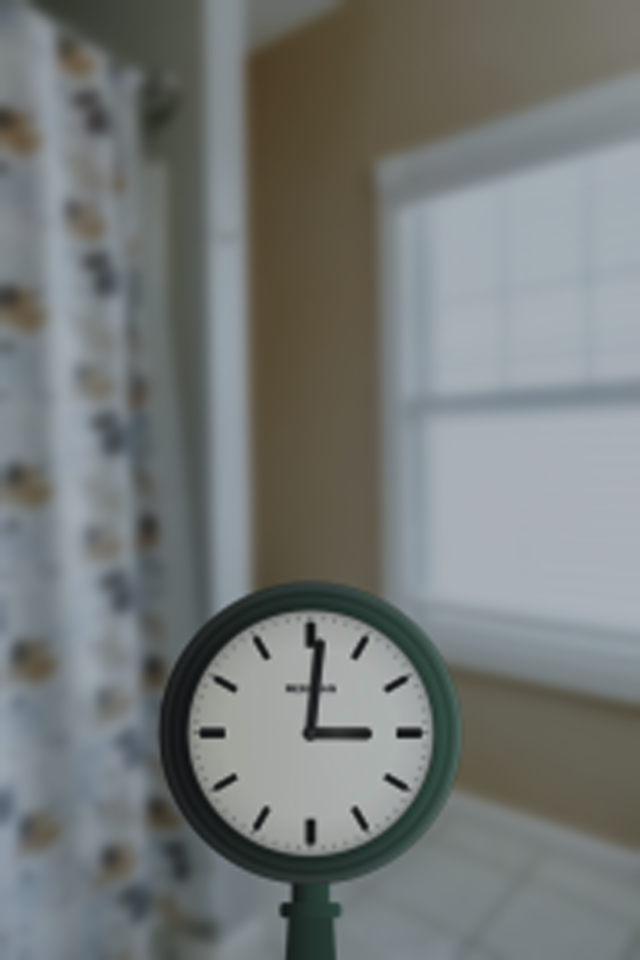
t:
3h01
